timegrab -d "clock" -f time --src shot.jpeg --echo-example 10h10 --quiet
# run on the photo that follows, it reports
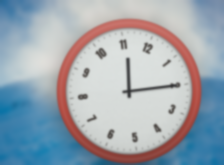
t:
11h10
